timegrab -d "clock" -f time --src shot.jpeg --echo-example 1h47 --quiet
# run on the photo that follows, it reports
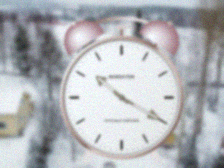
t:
10h20
